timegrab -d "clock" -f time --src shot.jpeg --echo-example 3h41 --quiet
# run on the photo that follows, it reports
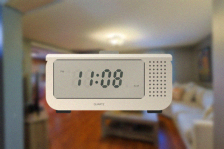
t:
11h08
